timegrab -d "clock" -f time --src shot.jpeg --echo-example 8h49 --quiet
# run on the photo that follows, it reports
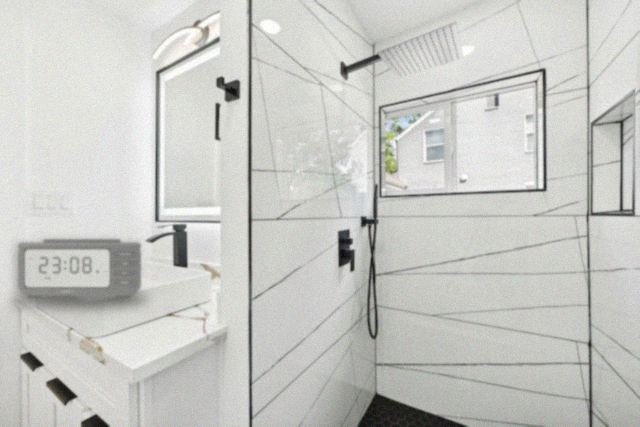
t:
23h08
